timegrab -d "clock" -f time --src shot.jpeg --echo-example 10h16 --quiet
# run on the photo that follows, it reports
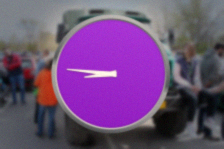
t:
8h46
